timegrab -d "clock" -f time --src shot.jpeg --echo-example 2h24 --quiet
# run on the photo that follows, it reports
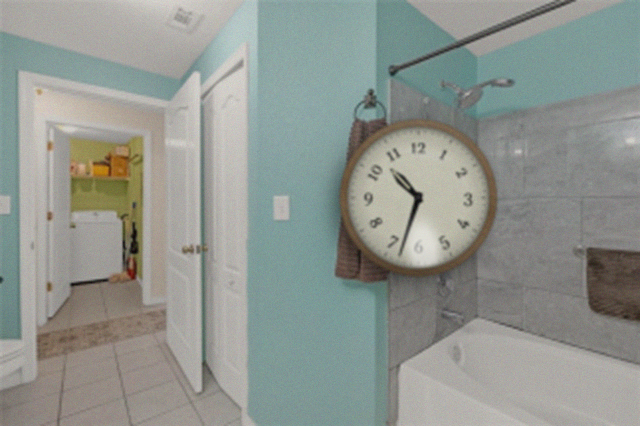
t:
10h33
